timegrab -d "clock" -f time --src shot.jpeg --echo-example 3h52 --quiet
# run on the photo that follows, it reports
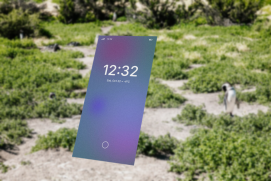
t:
12h32
